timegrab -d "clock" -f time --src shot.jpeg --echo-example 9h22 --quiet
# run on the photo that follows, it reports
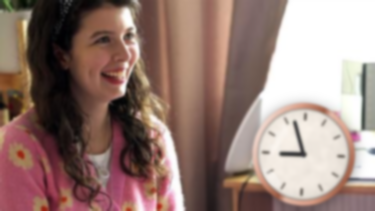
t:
8h57
